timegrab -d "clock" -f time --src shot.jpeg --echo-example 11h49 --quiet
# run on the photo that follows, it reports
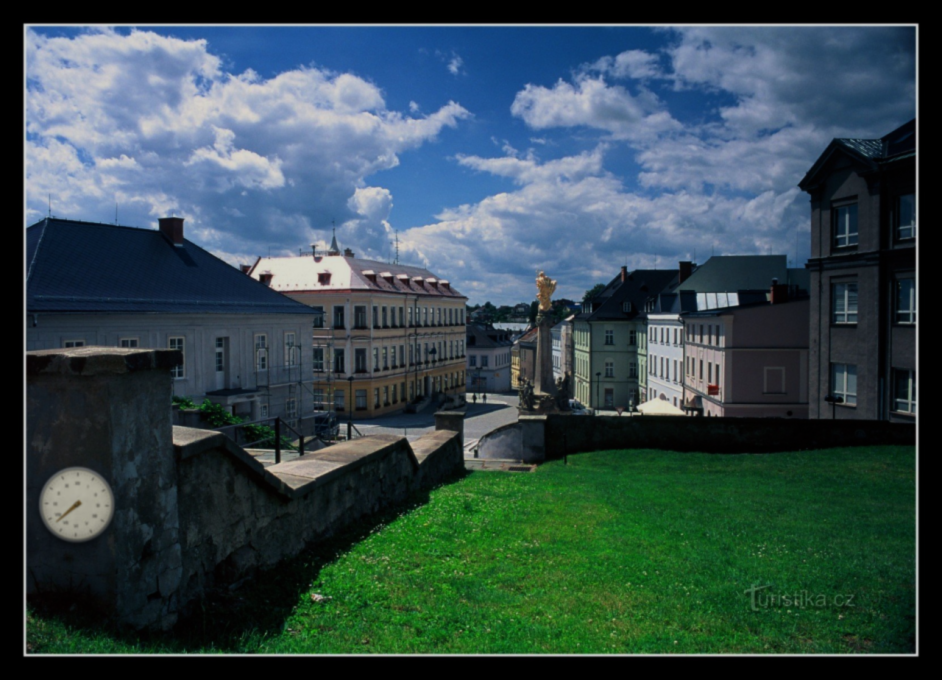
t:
7h38
